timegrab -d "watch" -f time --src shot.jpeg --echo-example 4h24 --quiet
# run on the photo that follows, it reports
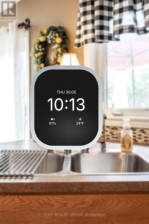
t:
10h13
